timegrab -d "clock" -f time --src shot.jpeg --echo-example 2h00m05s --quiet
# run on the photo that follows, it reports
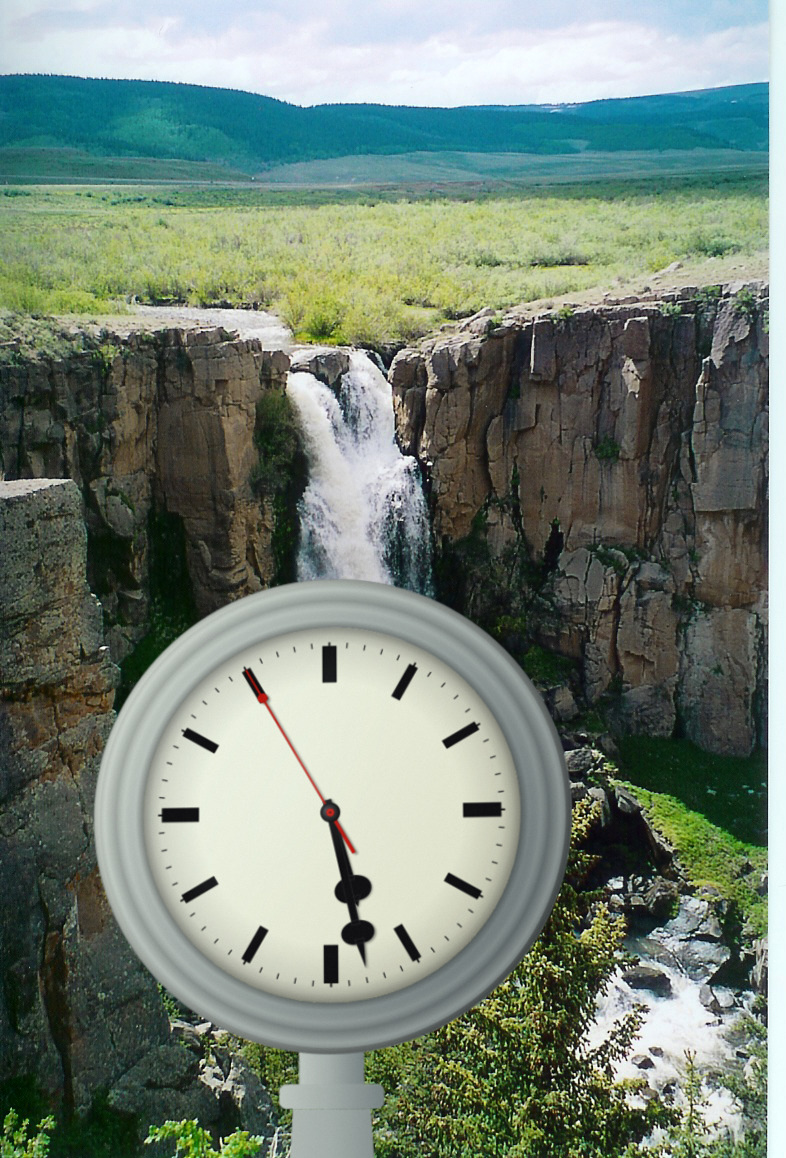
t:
5h27m55s
